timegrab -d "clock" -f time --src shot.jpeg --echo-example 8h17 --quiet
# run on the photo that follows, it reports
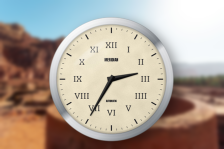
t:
2h35
